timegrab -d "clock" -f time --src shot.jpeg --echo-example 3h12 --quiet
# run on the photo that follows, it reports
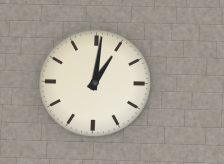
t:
1h01
